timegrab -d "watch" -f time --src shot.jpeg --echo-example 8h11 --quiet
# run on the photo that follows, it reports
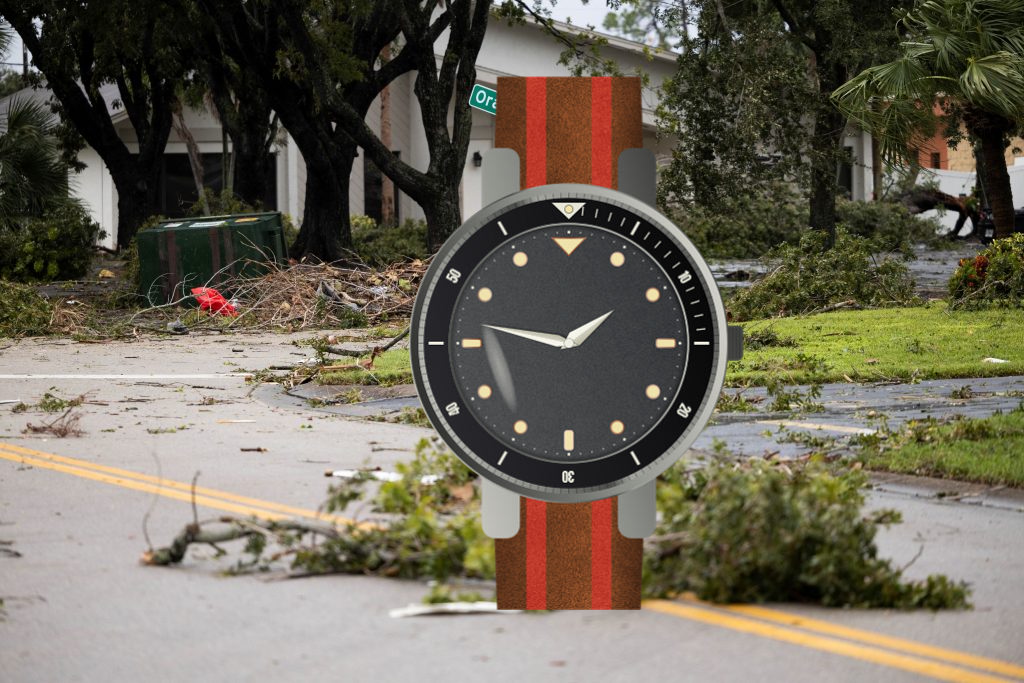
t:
1h47
